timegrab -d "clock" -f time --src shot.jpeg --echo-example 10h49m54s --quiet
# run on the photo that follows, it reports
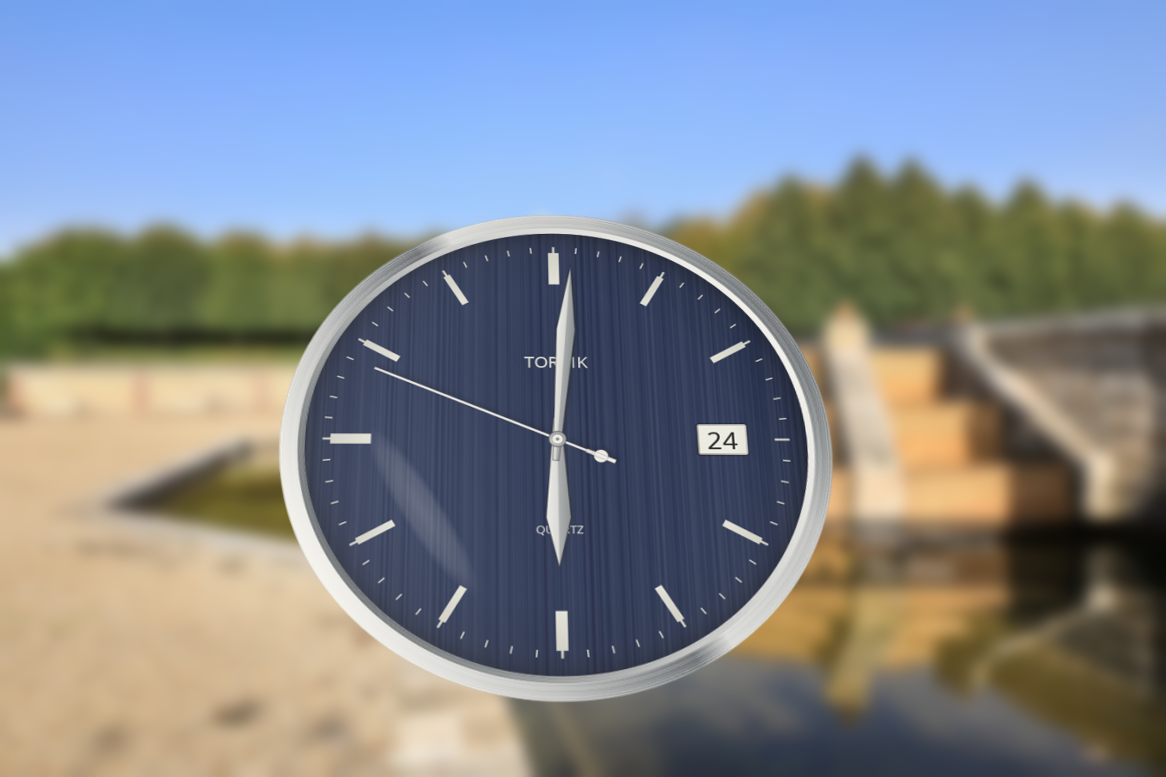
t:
6h00m49s
